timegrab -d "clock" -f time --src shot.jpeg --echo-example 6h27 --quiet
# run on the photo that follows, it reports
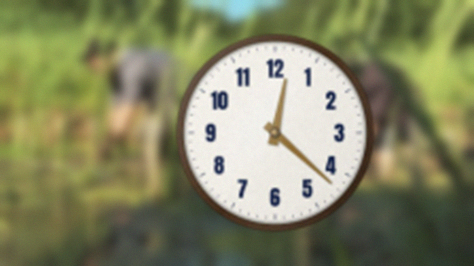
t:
12h22
